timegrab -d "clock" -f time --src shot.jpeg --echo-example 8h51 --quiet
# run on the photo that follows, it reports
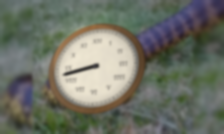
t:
8h43
